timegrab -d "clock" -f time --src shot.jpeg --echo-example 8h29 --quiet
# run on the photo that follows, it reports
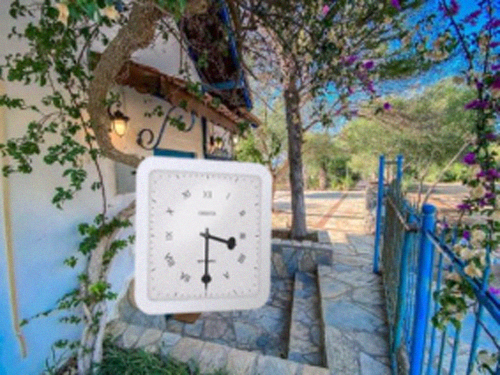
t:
3h30
